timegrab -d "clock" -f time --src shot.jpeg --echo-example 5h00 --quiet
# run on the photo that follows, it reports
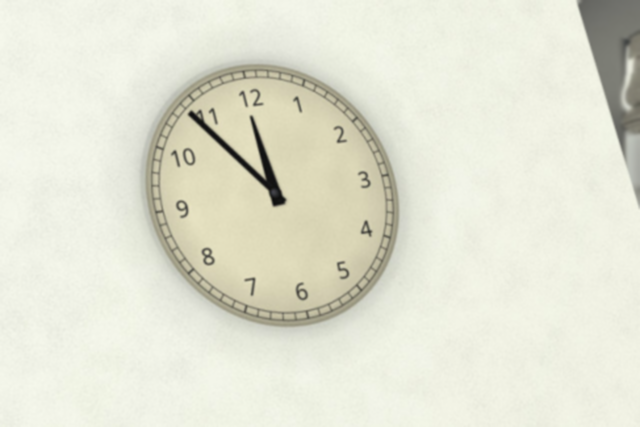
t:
11h54
